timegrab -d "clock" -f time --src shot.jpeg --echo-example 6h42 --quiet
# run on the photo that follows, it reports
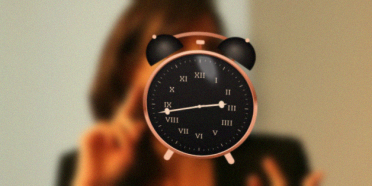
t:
2h43
